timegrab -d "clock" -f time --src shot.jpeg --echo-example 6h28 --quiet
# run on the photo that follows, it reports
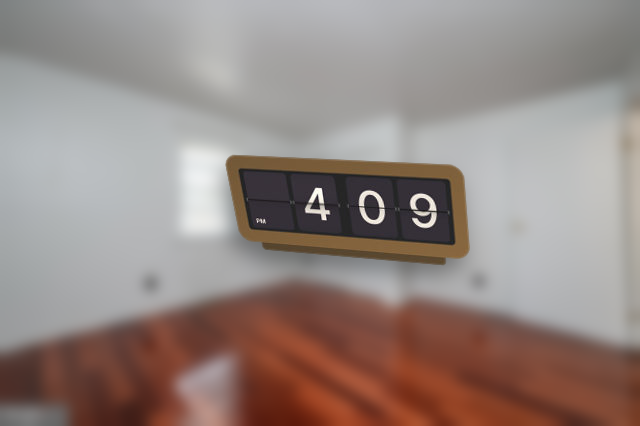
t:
4h09
